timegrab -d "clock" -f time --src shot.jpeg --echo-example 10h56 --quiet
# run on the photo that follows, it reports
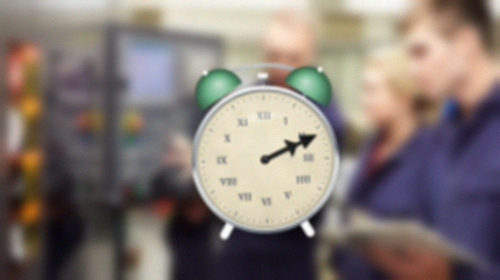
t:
2h11
